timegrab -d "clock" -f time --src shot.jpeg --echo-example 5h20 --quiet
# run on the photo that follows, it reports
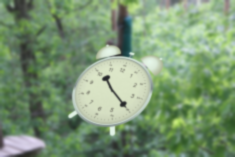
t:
10h20
